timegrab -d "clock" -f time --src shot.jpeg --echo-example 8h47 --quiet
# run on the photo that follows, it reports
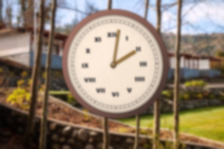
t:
2h02
